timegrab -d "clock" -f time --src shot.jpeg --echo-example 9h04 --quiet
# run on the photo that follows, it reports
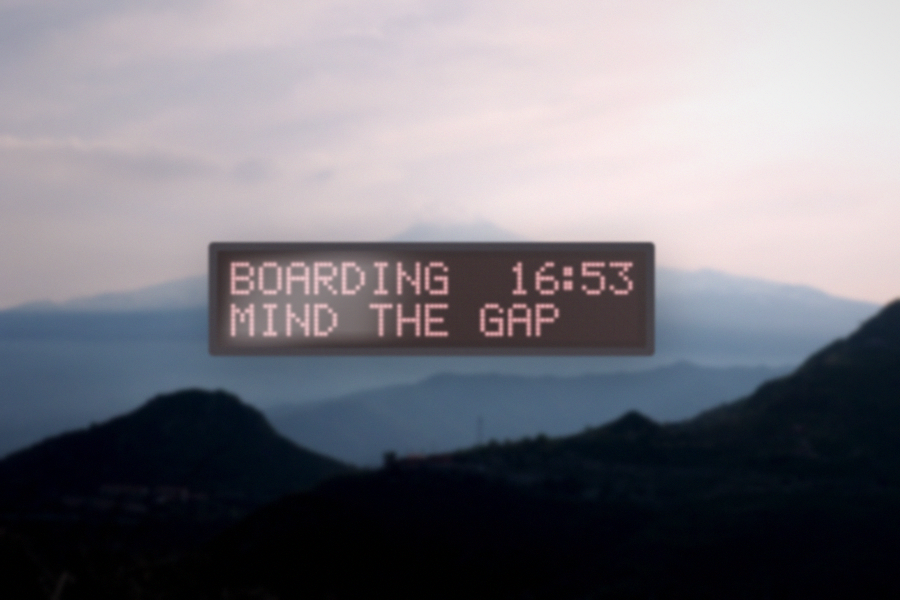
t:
16h53
